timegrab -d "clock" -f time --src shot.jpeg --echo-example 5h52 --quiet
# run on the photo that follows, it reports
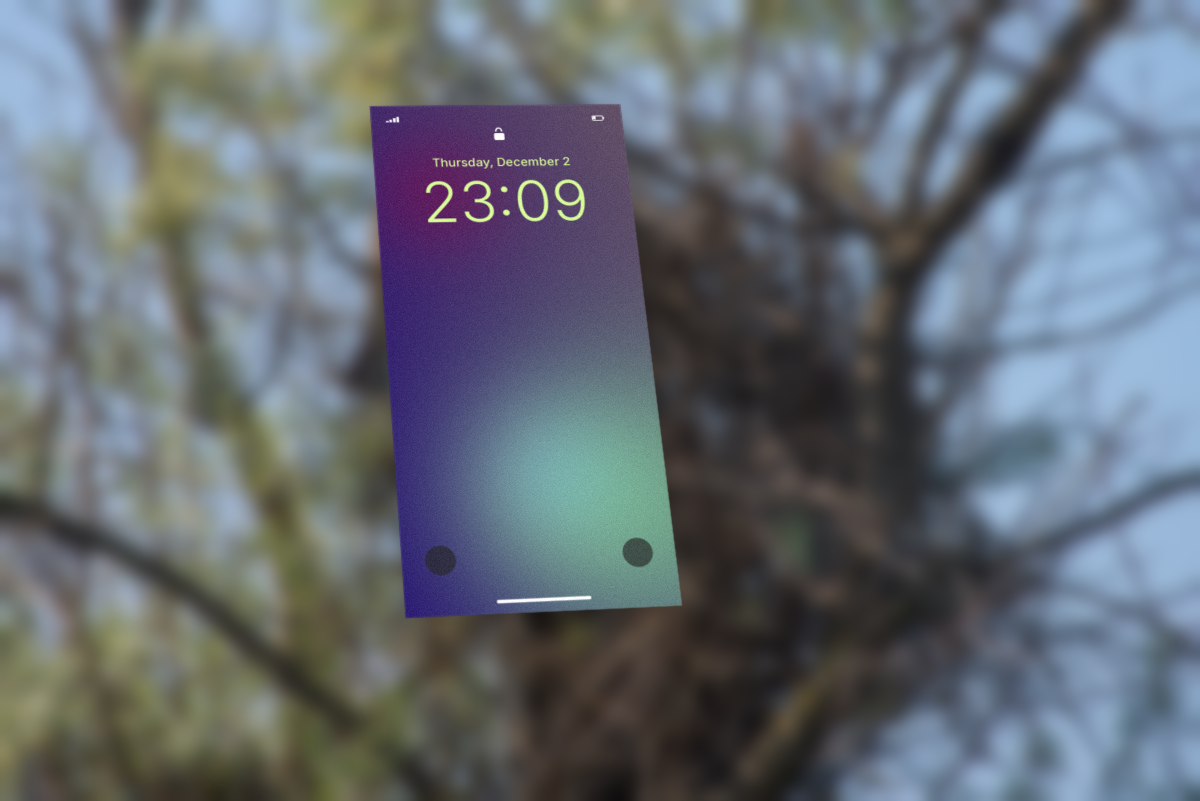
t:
23h09
